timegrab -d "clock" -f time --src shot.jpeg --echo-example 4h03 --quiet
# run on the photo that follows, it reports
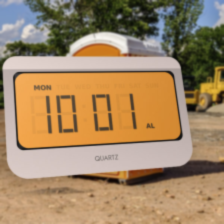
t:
10h01
